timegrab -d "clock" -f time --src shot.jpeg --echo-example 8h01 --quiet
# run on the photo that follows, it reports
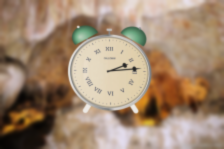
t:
2h14
